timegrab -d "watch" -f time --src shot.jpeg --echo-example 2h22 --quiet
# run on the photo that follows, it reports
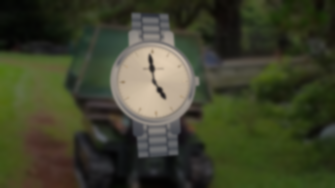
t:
4h59
